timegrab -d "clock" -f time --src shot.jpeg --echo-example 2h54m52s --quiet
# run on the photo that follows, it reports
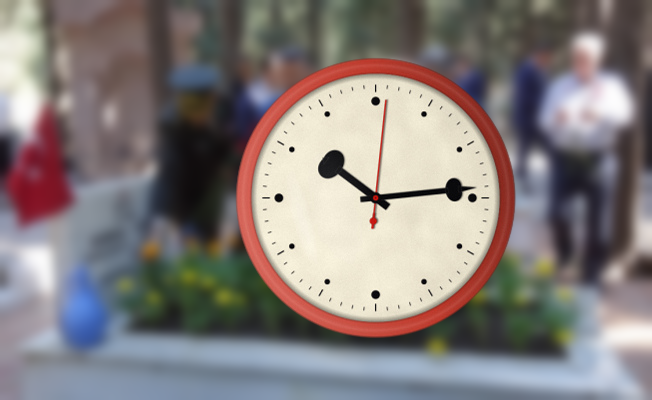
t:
10h14m01s
